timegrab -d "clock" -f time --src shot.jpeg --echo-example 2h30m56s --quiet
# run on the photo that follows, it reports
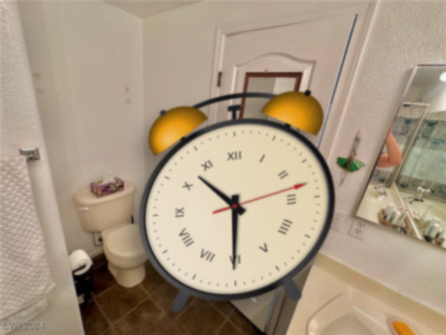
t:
10h30m13s
